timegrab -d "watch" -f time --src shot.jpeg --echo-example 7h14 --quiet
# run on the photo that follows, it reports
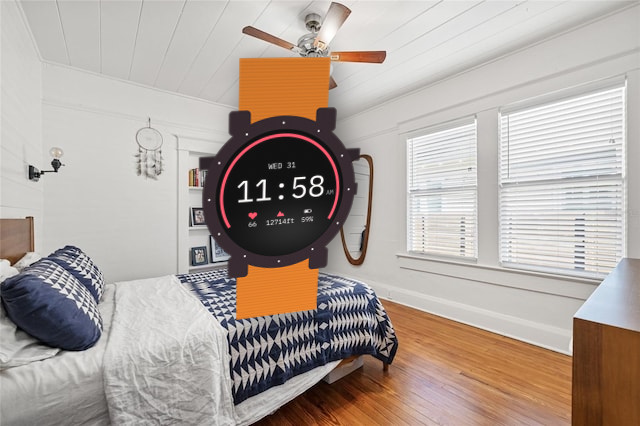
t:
11h58
